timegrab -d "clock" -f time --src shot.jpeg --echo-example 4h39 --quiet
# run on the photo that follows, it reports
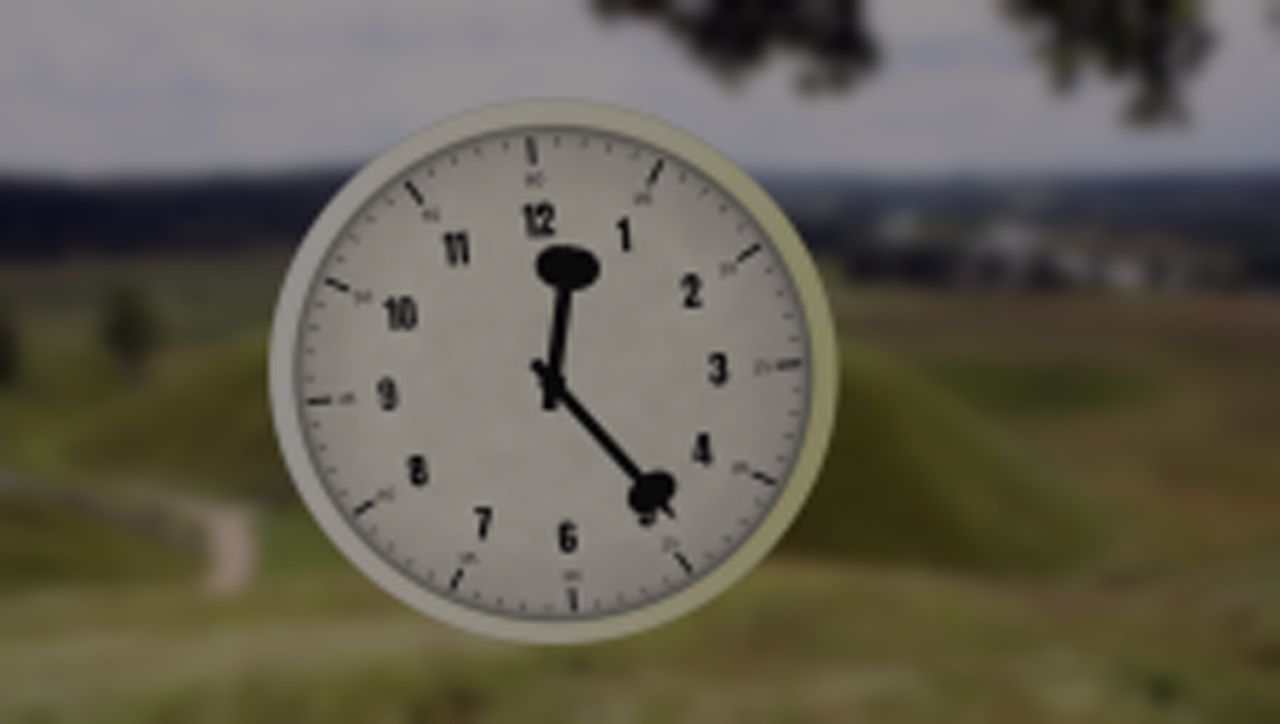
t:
12h24
